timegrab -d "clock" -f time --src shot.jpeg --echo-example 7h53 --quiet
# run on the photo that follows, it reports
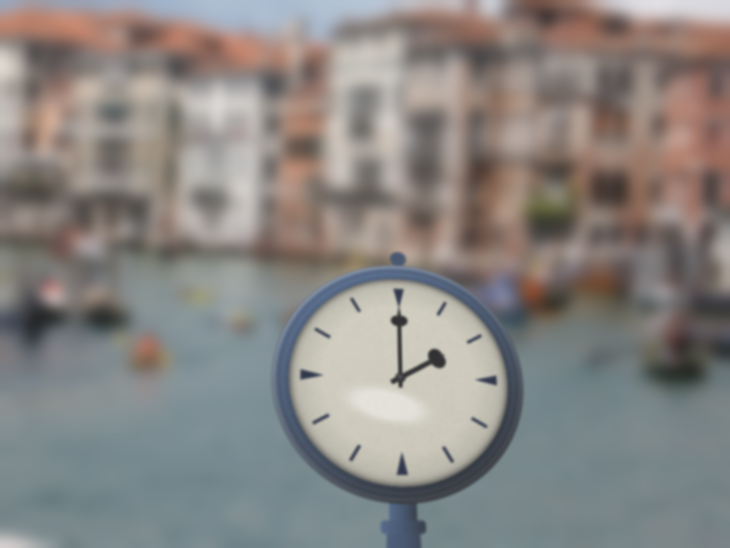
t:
2h00
